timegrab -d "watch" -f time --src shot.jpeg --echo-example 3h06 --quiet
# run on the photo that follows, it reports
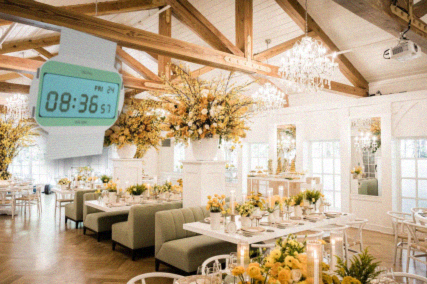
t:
8h36
